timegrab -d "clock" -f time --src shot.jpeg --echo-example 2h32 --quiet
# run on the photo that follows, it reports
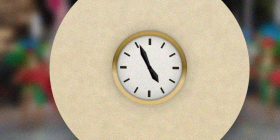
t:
4h56
